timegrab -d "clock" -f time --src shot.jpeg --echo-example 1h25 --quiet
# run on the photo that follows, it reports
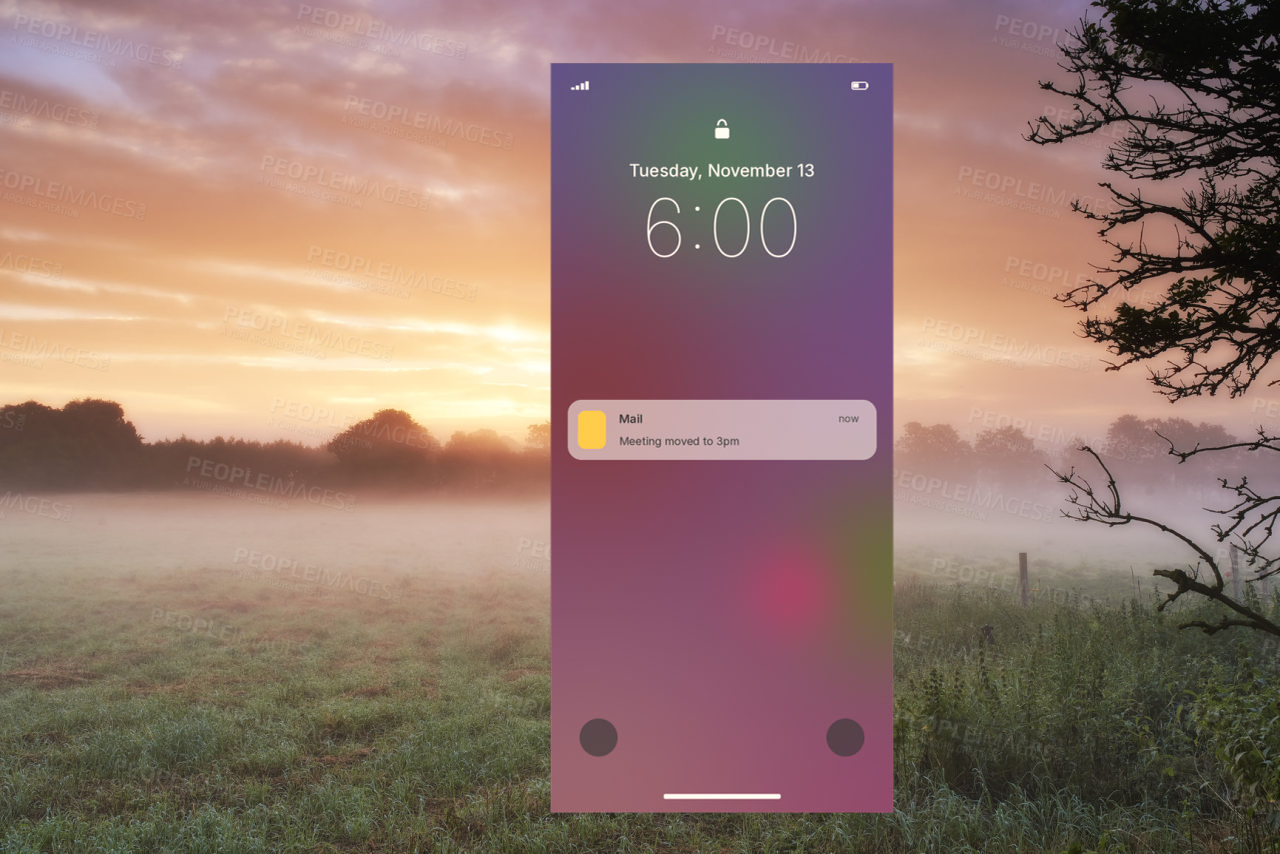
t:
6h00
